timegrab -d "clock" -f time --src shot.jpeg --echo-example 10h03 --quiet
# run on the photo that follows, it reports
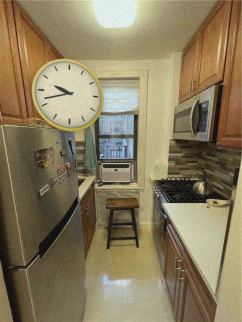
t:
9h42
